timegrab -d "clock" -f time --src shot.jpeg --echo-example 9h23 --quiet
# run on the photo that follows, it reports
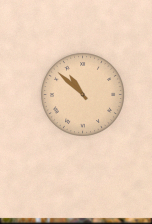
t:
10h52
